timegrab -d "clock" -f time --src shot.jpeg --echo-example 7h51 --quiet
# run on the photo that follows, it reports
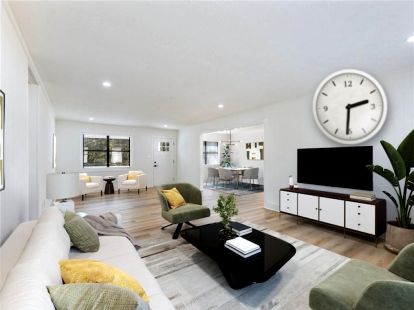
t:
2h31
